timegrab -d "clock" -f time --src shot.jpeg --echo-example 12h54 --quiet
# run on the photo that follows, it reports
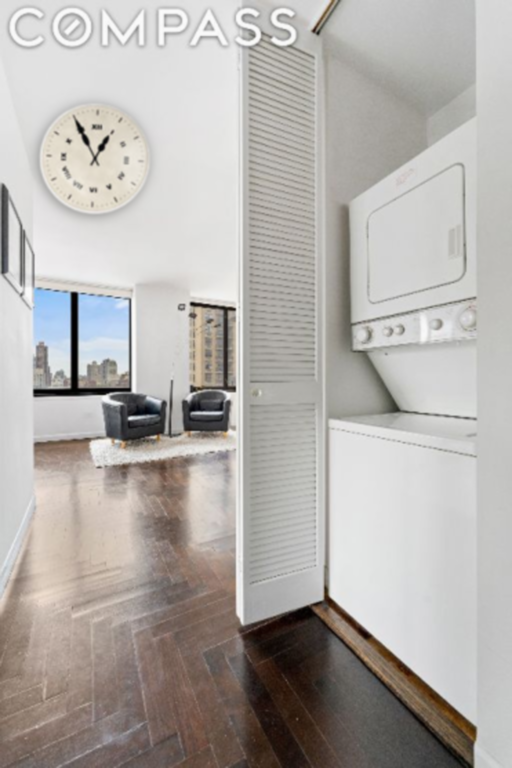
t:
12h55
